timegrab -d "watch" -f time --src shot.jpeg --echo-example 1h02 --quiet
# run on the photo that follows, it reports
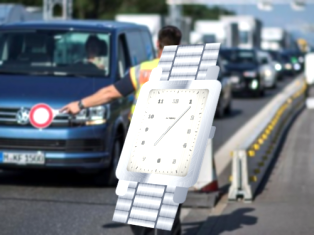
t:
7h06
